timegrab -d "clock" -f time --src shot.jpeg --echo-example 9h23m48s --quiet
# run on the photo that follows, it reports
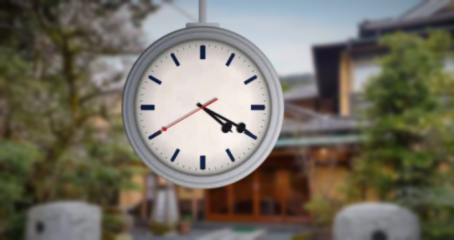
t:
4h19m40s
